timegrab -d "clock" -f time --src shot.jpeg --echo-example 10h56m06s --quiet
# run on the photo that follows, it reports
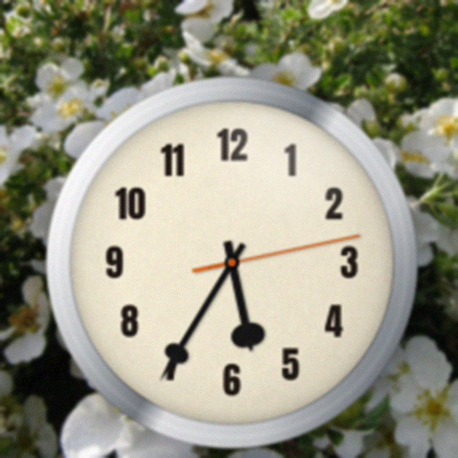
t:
5h35m13s
